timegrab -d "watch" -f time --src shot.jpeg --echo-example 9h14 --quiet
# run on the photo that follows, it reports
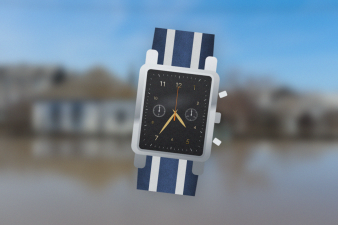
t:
4h35
